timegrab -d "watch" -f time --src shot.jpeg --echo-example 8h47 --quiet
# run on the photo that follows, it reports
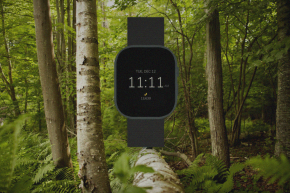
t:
11h11
